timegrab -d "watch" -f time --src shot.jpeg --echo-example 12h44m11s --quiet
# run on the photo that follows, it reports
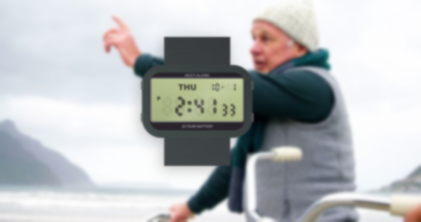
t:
2h41m33s
